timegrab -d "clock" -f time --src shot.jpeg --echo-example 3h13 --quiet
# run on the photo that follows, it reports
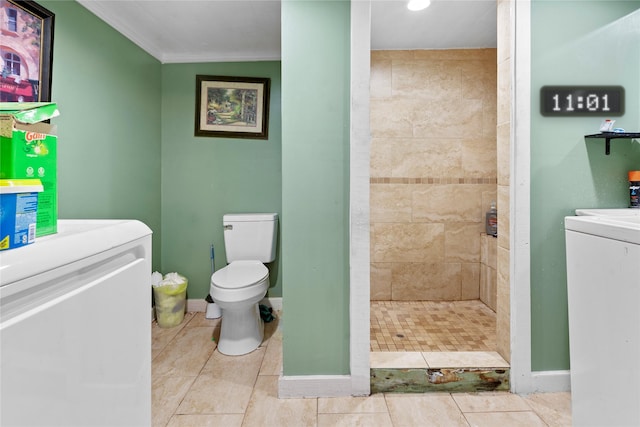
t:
11h01
